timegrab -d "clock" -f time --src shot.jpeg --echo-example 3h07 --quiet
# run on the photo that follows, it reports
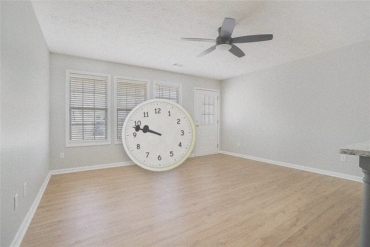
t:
9h48
